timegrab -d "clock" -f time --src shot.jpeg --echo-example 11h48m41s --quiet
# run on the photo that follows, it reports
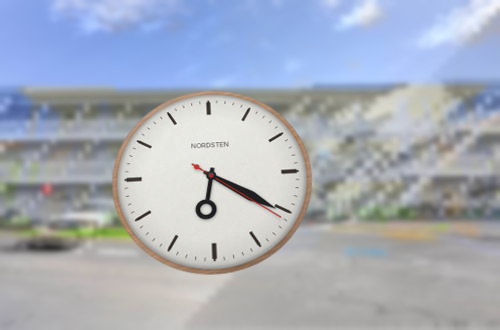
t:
6h20m21s
